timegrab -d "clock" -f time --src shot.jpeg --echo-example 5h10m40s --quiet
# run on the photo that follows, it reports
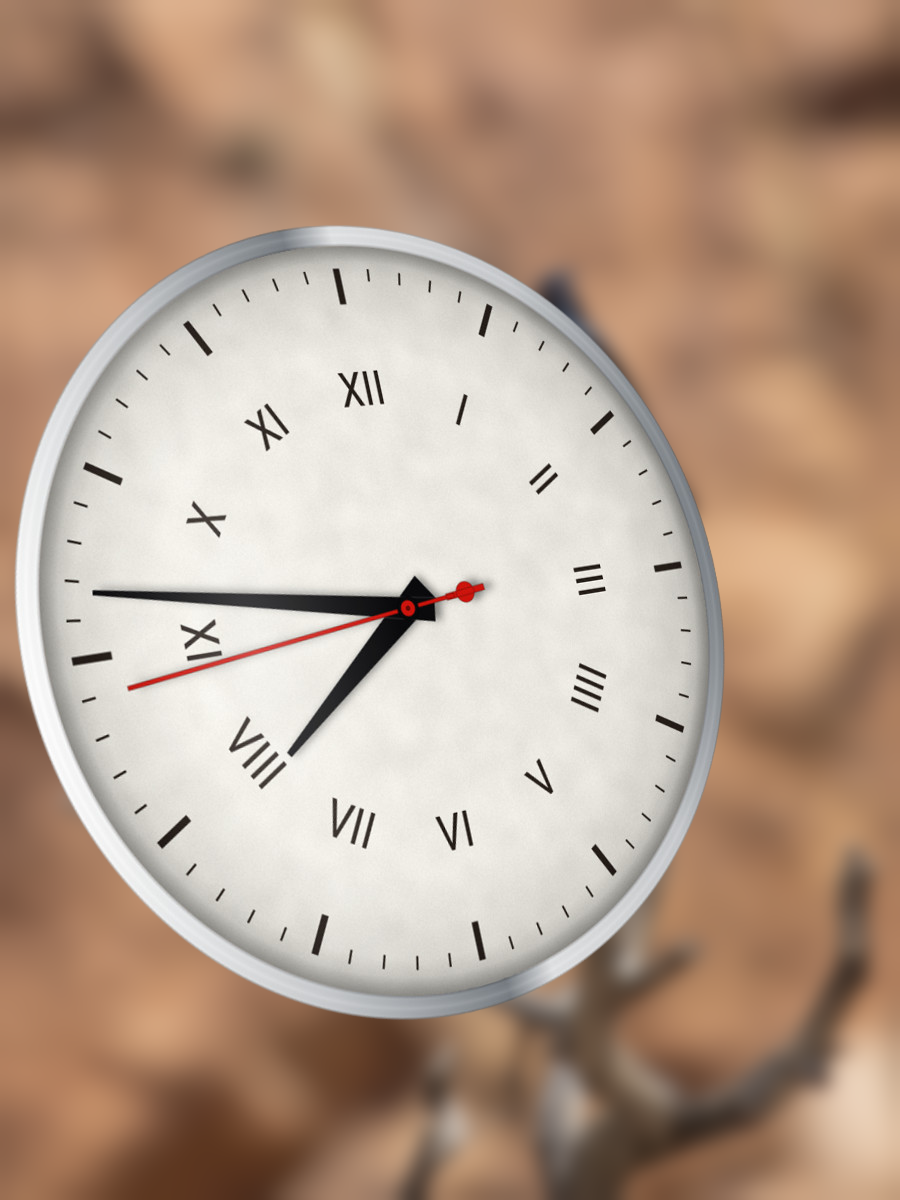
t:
7h46m44s
